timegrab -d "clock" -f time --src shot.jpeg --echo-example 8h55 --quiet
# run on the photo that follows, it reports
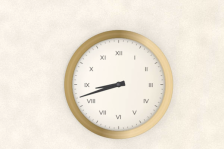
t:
8h42
